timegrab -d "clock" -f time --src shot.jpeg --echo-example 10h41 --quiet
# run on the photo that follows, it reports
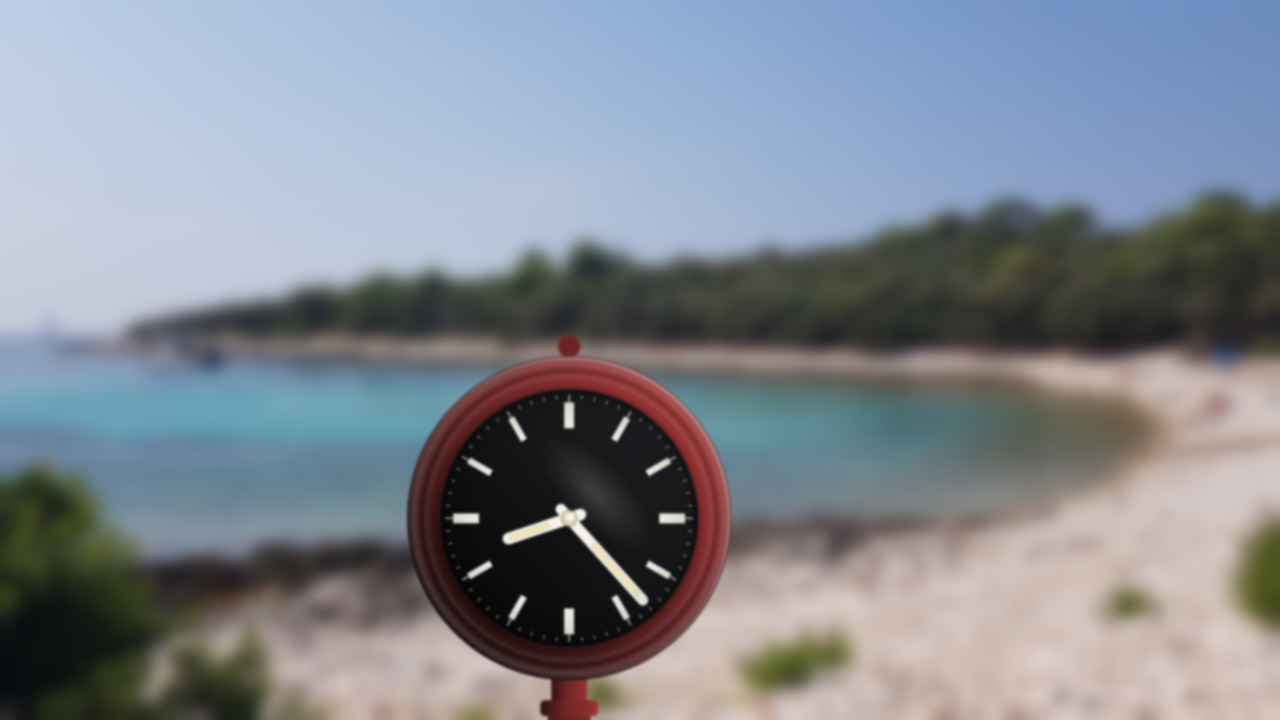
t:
8h23
